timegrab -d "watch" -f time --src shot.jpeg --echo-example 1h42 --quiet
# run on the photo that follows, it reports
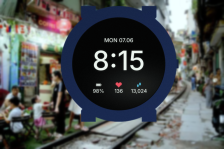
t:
8h15
